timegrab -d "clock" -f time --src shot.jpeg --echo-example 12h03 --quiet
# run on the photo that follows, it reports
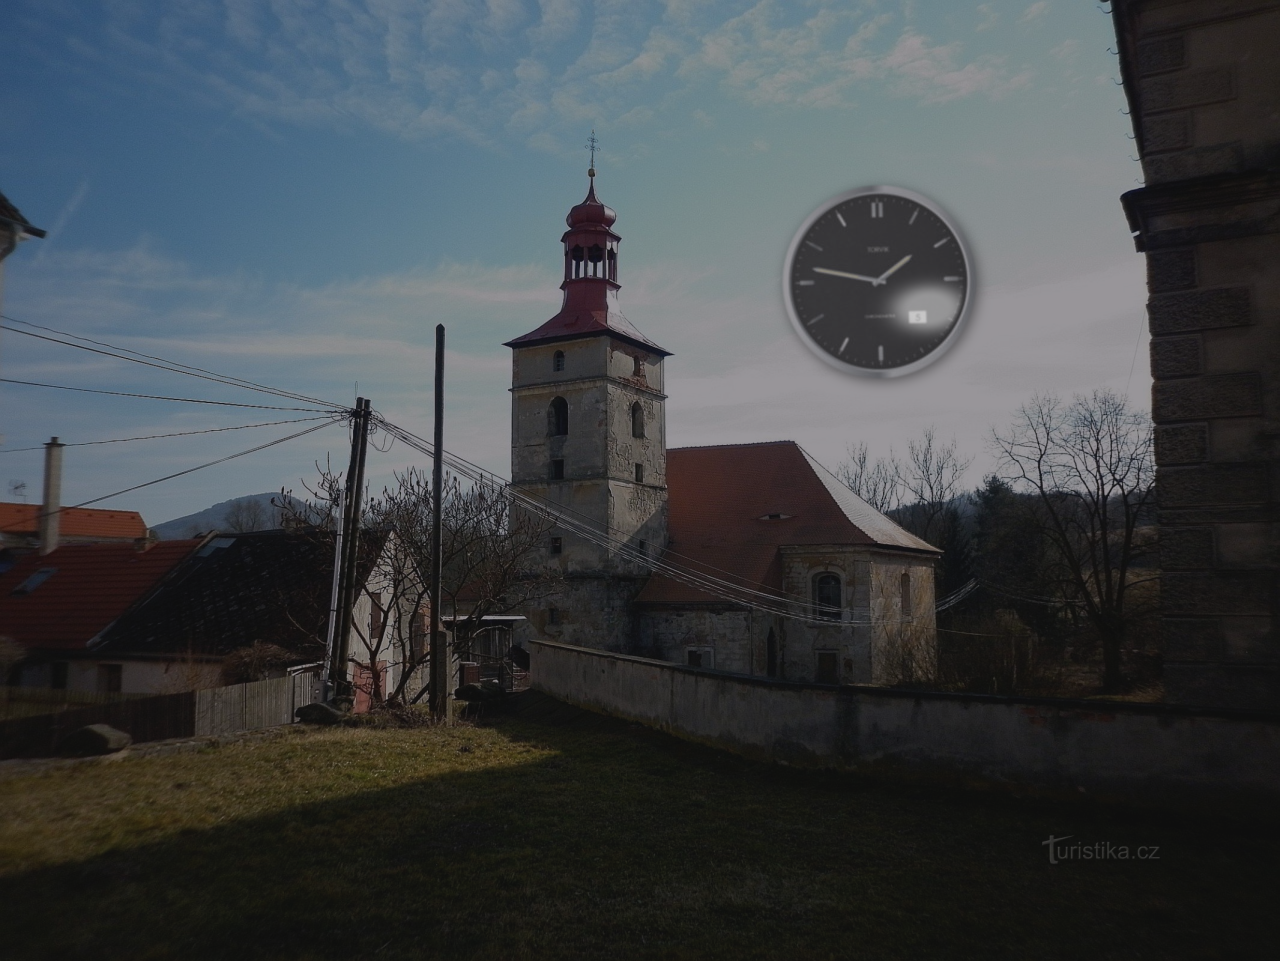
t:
1h47
